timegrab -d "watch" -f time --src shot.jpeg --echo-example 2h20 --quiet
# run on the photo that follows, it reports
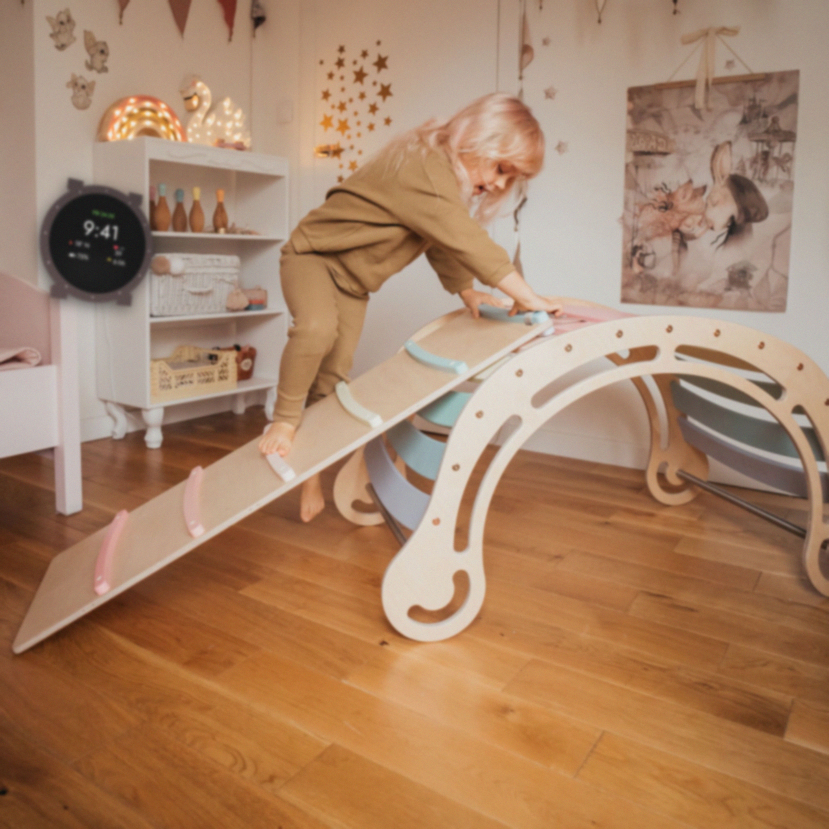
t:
9h41
